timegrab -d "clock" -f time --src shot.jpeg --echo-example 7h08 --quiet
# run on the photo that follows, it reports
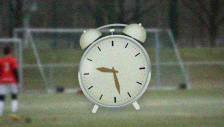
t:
9h28
